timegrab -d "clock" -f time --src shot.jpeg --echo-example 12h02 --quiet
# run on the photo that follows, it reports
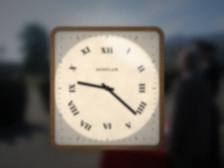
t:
9h22
